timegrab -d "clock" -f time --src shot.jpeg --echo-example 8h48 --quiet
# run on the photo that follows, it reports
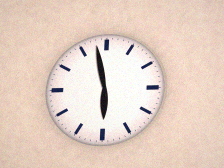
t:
5h58
